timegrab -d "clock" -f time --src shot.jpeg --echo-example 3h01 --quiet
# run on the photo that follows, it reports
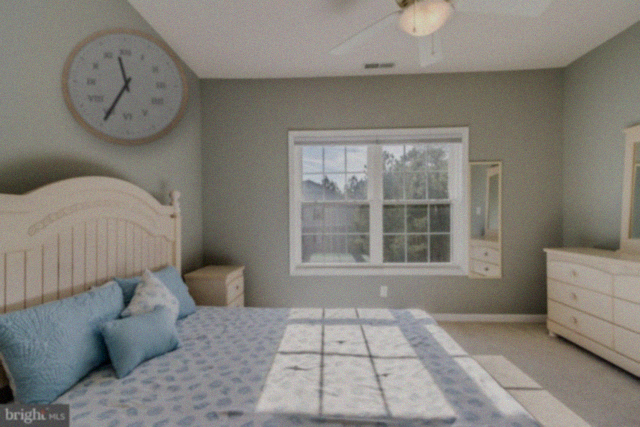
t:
11h35
